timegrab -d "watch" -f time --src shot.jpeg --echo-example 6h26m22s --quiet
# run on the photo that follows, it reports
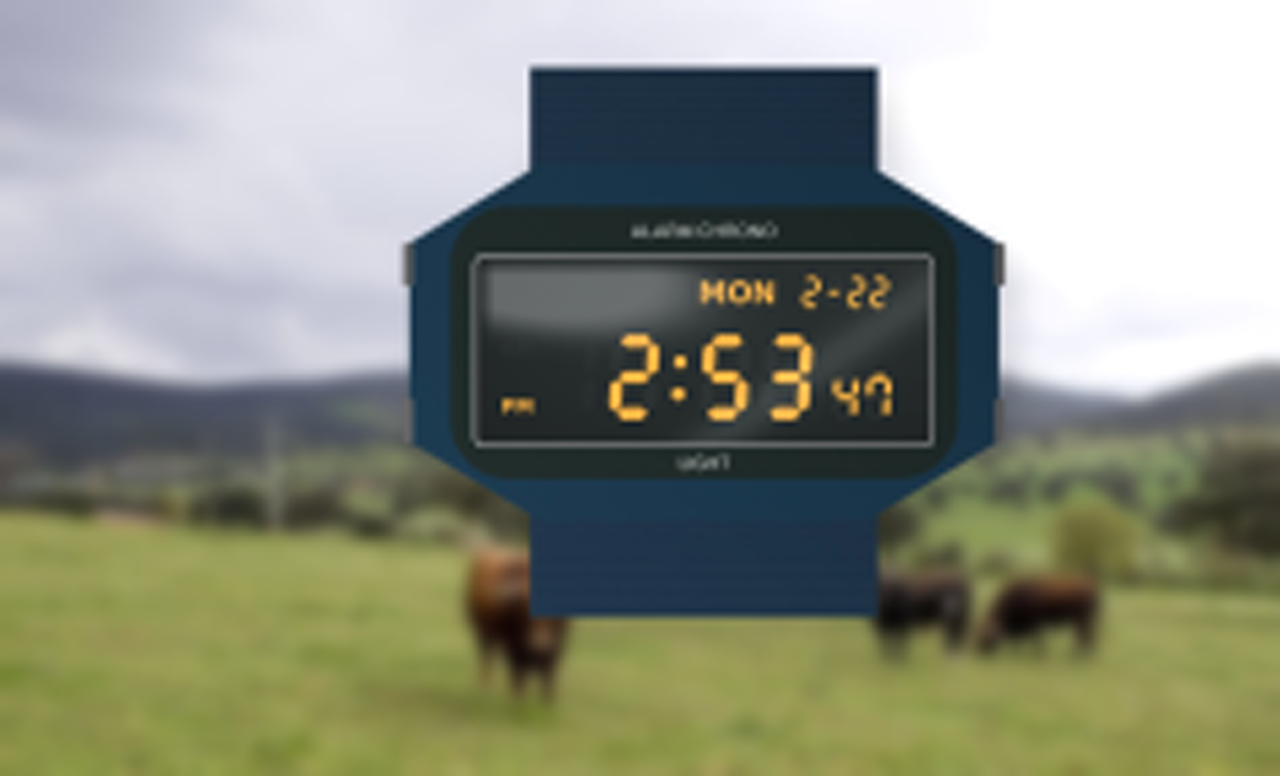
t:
2h53m47s
